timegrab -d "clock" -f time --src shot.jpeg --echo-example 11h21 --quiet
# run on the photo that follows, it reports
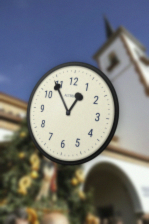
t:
12h54
